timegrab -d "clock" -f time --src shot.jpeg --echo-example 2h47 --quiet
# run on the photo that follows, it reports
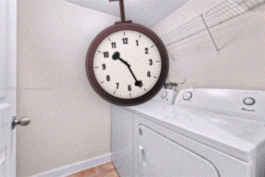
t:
10h26
